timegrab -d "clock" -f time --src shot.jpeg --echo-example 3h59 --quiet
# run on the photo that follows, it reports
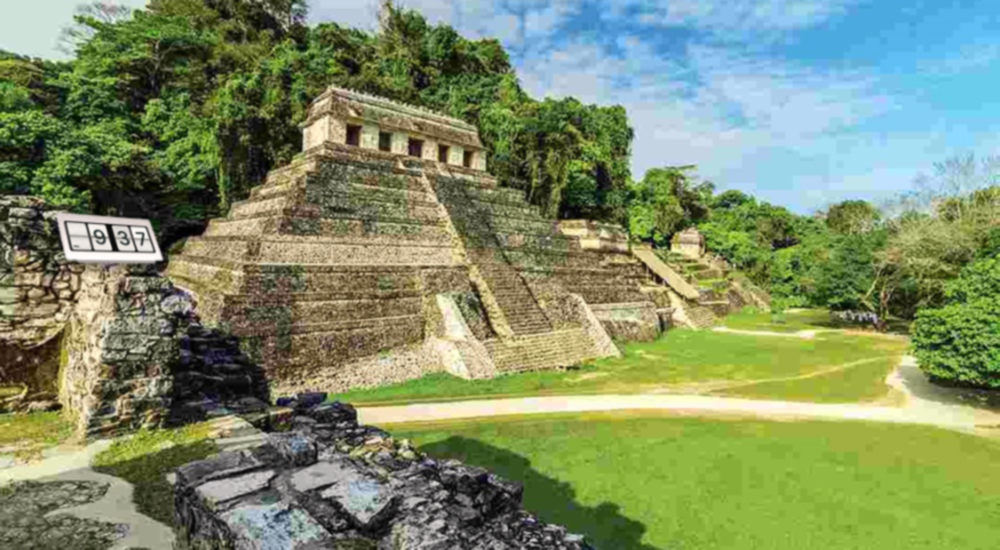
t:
9h37
